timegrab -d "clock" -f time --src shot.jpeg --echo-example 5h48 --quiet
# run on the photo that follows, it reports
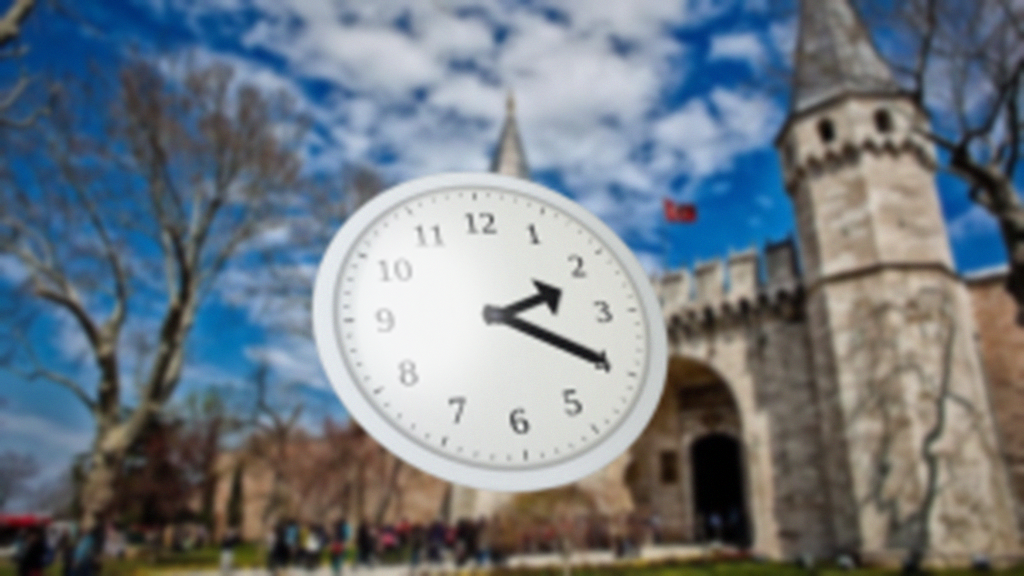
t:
2h20
